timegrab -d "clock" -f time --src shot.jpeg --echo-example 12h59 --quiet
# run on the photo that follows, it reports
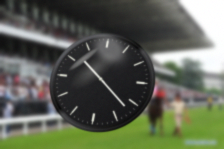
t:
10h22
